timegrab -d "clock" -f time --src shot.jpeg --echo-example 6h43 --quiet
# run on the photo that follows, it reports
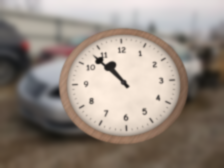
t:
10h53
